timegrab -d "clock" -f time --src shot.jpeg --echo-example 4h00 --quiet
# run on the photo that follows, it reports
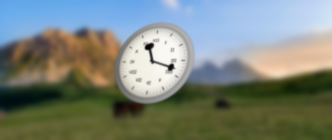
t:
11h18
